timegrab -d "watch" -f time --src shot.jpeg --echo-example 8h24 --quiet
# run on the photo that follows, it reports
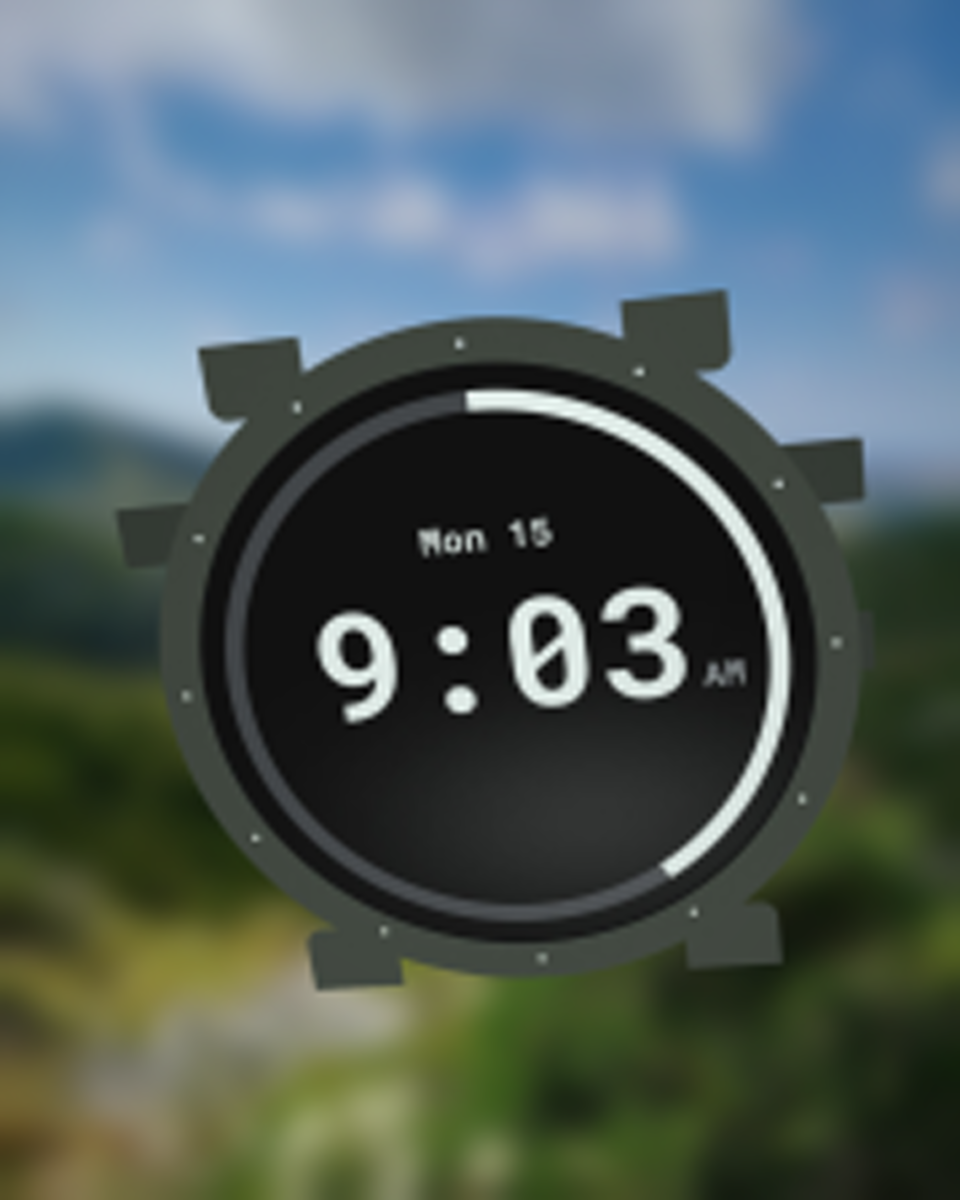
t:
9h03
